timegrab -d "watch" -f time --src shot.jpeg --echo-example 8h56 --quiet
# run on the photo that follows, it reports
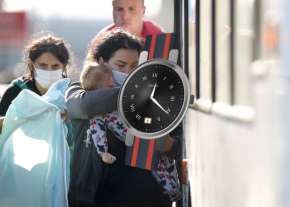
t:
12h21
